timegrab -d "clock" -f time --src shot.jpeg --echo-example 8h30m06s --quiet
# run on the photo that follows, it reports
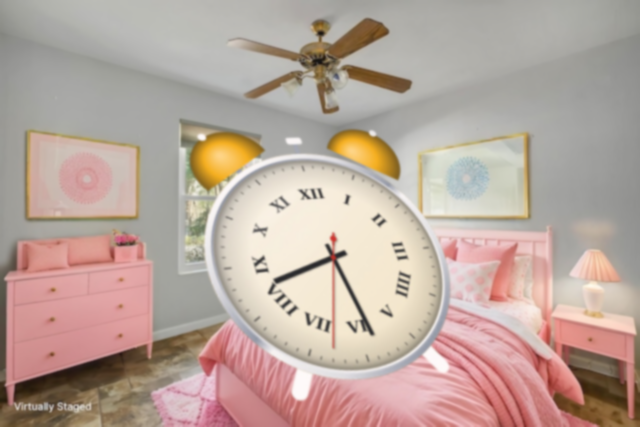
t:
8h28m33s
